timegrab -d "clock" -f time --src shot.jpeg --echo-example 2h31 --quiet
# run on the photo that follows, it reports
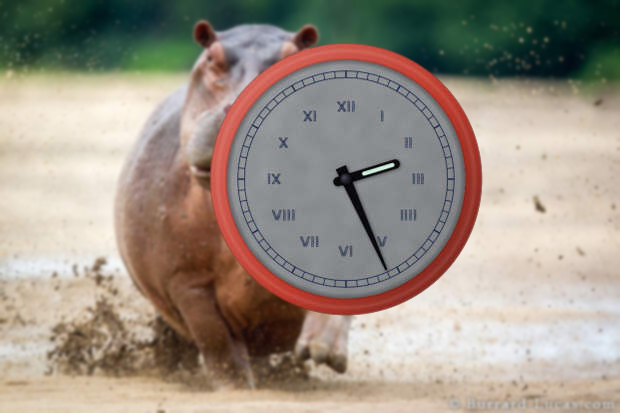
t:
2h26
